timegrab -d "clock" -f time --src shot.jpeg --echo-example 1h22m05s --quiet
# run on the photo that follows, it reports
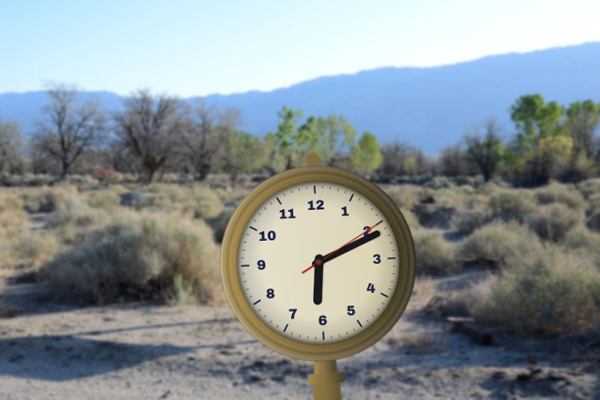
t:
6h11m10s
